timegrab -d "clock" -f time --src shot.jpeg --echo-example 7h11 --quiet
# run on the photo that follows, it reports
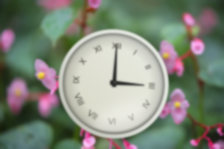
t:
3h00
